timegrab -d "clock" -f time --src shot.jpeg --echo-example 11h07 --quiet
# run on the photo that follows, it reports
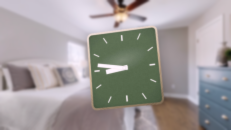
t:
8h47
